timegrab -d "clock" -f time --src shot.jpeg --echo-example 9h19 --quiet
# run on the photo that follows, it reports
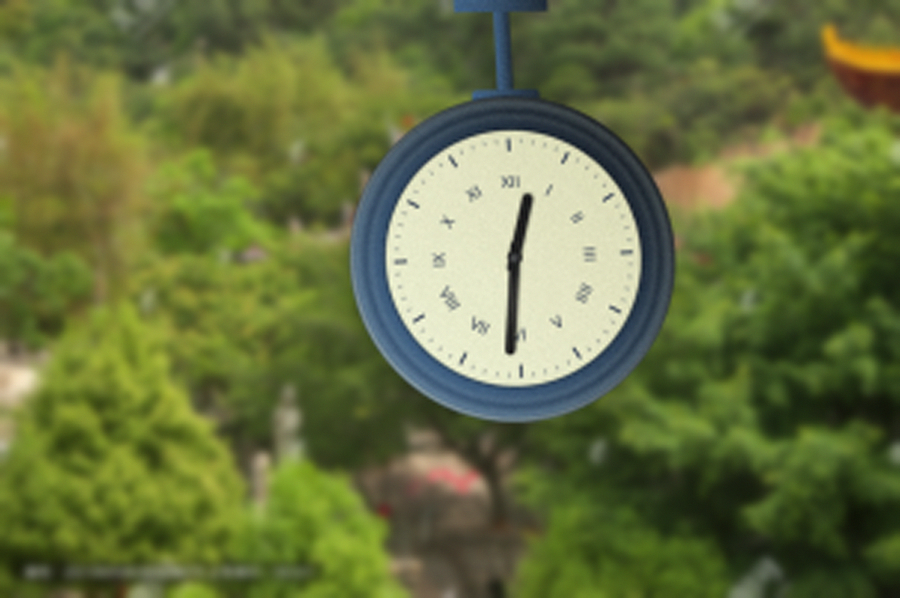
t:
12h31
